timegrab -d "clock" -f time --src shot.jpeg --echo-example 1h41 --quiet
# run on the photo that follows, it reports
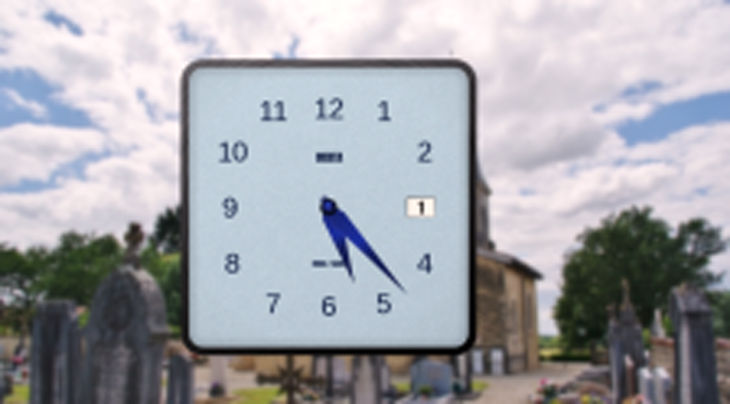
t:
5h23
